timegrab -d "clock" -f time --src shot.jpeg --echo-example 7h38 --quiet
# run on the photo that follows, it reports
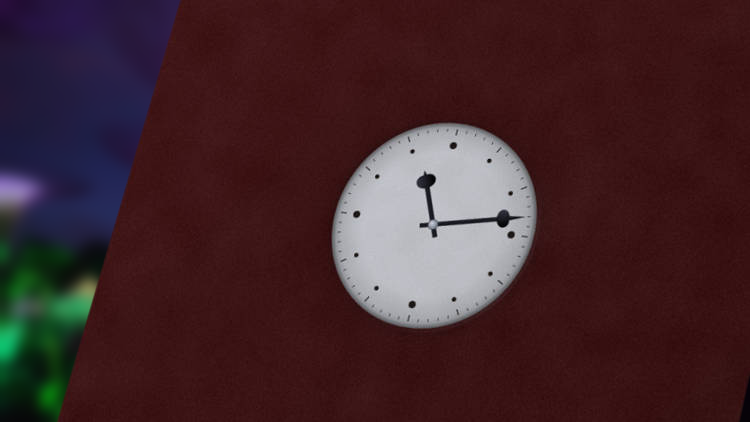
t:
11h13
